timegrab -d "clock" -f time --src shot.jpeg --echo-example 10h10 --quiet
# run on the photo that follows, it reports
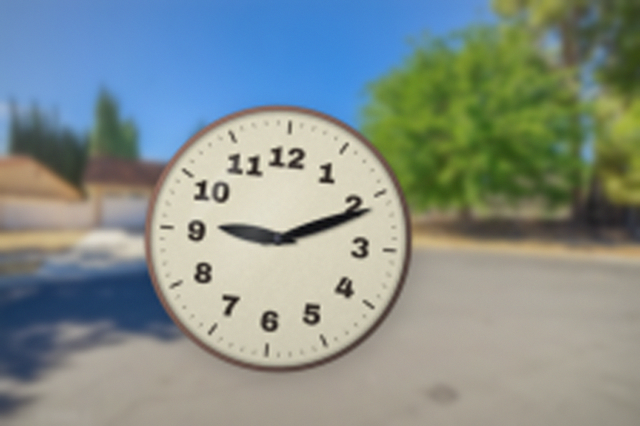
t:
9h11
